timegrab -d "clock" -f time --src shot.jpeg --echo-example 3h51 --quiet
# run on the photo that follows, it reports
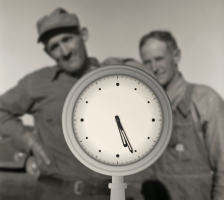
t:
5h26
